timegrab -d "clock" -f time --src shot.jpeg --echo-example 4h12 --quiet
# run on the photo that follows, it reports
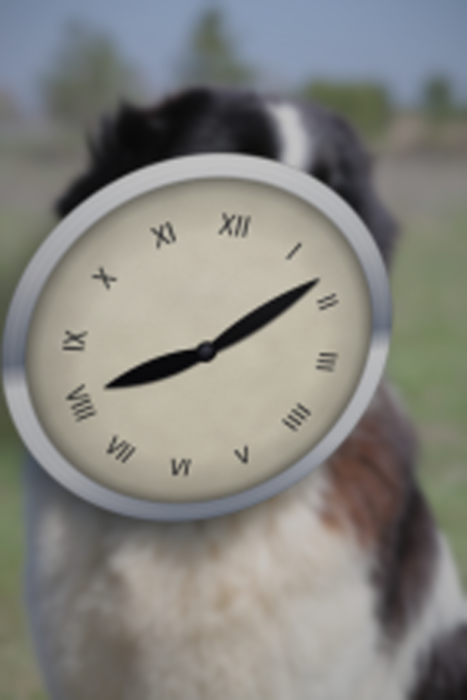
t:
8h08
